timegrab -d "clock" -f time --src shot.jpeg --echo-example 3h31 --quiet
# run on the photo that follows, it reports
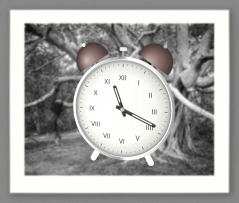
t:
11h19
